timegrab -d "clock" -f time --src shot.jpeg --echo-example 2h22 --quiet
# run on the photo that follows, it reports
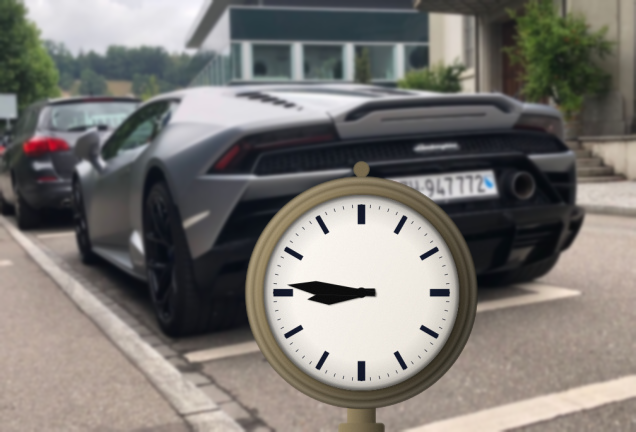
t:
8h46
